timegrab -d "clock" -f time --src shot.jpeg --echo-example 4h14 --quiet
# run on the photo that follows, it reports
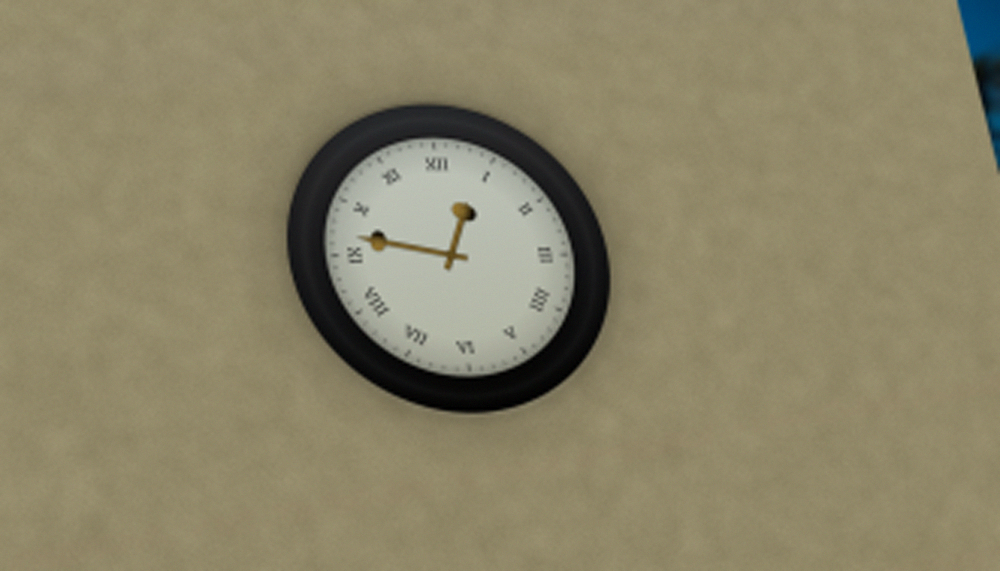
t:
12h47
